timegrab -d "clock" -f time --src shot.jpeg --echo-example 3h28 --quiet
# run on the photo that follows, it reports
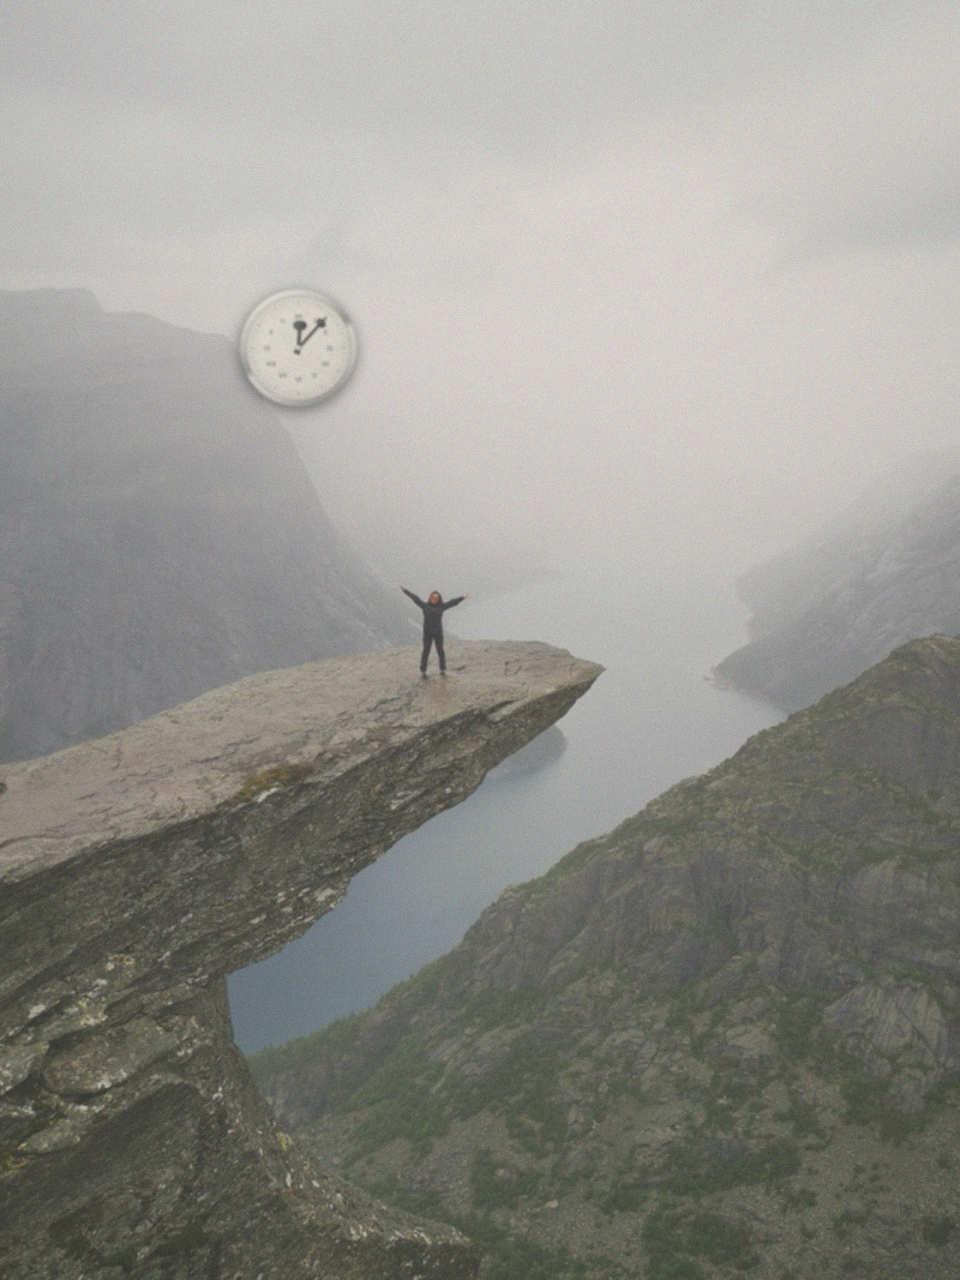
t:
12h07
